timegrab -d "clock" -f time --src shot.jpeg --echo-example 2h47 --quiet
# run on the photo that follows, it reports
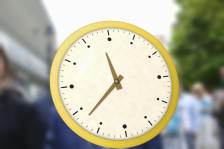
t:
11h38
